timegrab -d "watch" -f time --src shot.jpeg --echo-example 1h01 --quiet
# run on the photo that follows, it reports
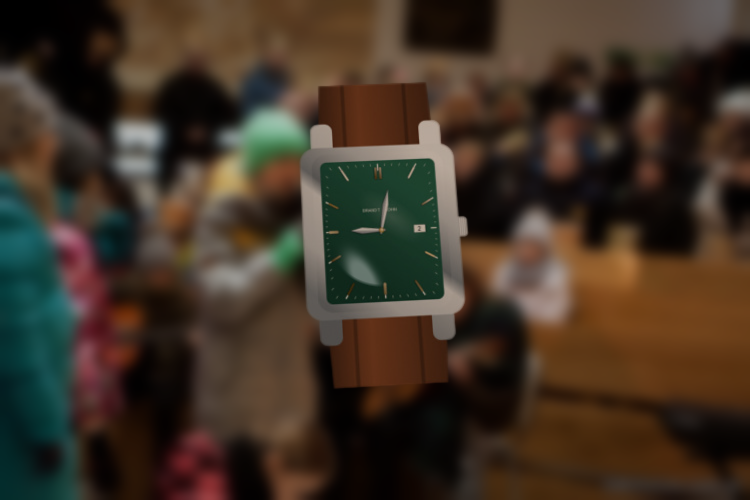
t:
9h02
